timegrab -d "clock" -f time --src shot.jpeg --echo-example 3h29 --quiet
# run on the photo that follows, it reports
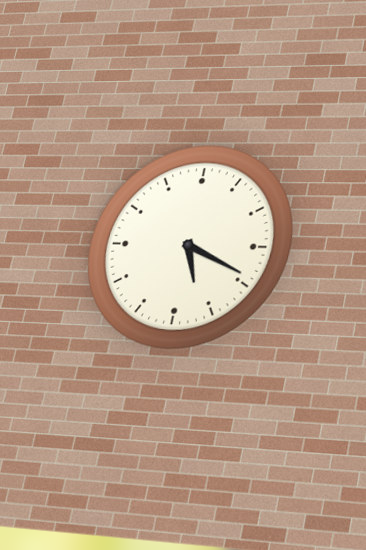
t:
5h19
